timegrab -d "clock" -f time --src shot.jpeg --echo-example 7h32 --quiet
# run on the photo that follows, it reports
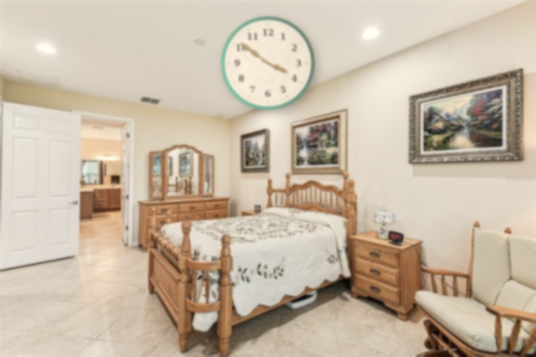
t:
3h51
